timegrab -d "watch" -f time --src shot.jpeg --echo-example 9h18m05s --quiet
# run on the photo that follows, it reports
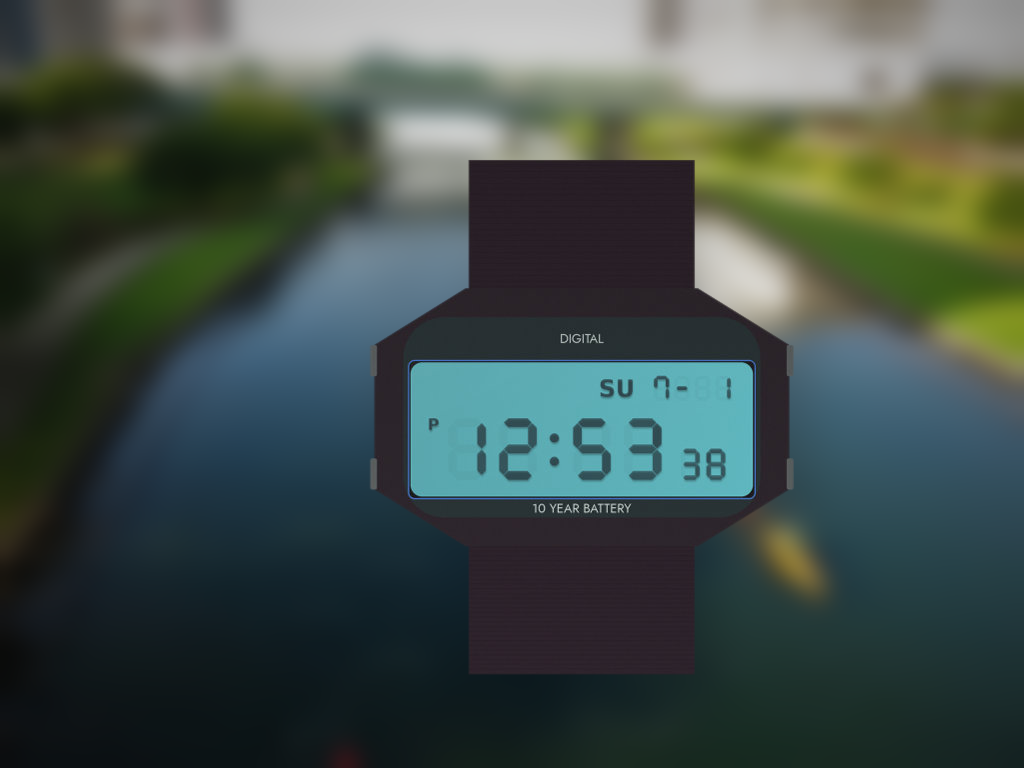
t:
12h53m38s
